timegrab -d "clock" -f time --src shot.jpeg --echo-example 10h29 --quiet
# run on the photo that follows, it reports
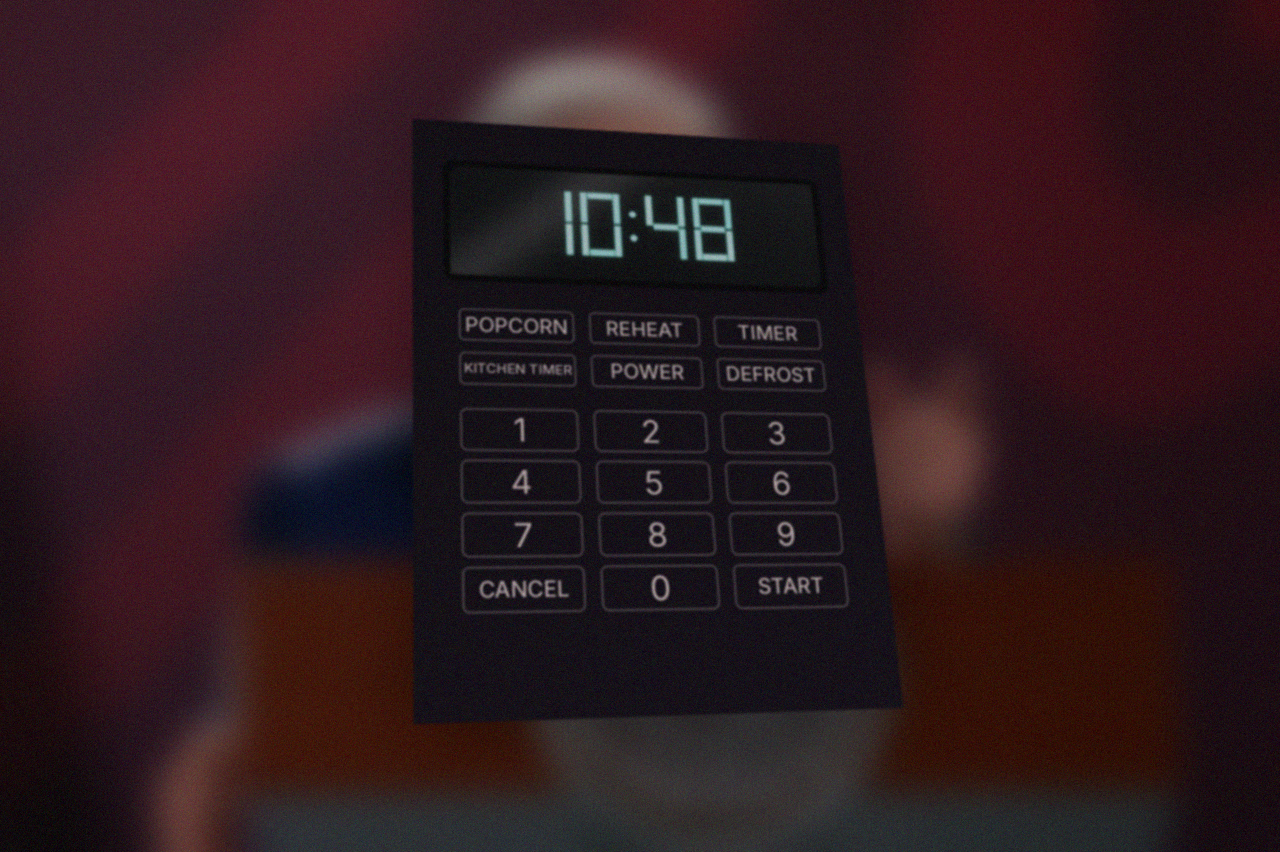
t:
10h48
